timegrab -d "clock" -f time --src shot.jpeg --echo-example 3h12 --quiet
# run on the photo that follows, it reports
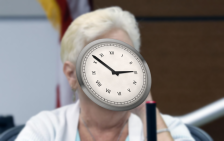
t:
2h52
